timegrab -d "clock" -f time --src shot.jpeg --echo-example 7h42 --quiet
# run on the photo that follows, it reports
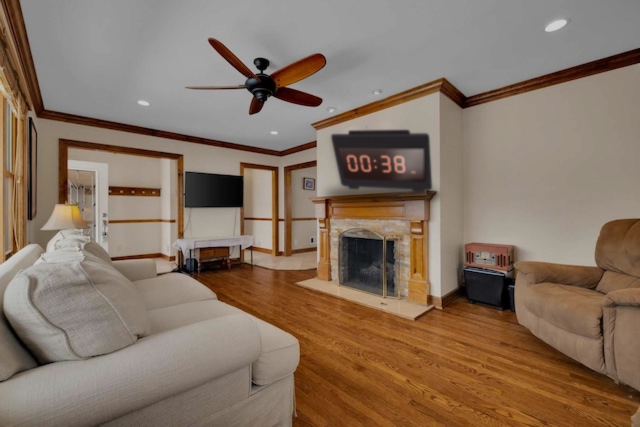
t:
0h38
